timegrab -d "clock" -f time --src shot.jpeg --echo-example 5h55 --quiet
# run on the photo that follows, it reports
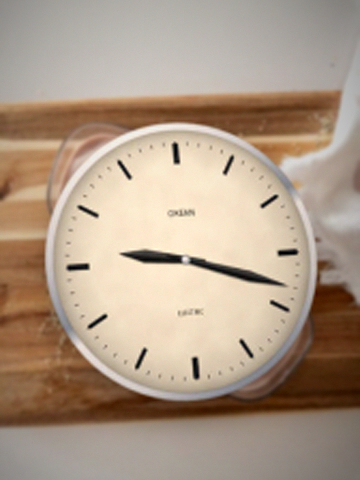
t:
9h18
